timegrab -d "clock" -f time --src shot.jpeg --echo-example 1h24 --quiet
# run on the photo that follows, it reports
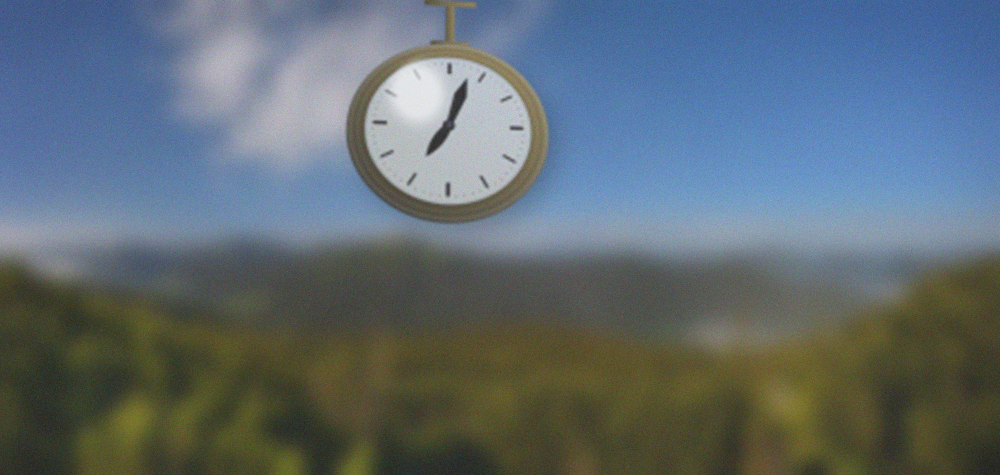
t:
7h03
